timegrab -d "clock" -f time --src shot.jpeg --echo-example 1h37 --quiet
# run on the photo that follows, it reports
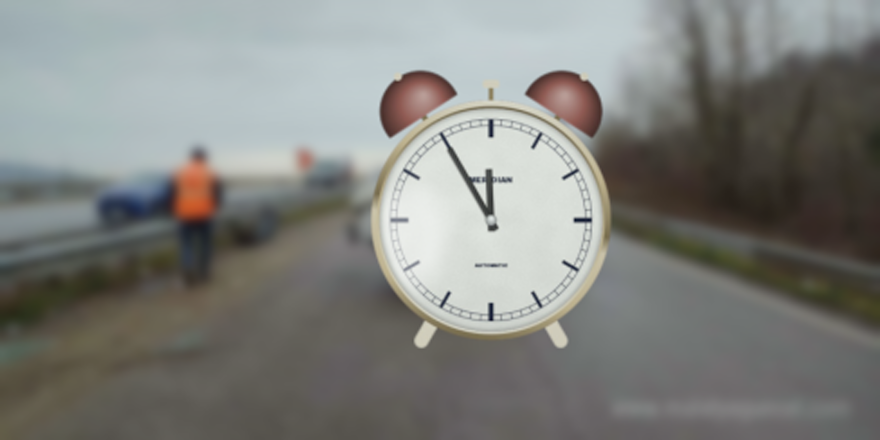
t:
11h55
